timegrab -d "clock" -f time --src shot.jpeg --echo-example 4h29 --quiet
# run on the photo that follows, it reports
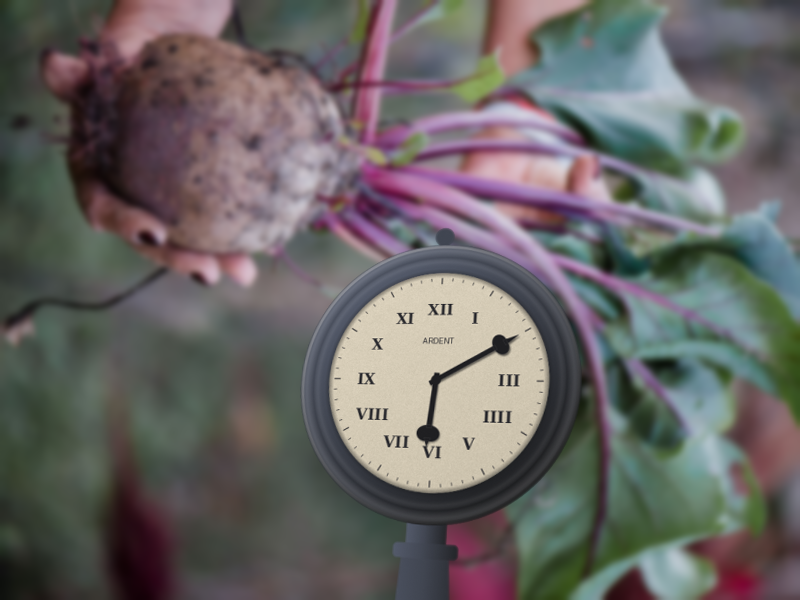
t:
6h10
